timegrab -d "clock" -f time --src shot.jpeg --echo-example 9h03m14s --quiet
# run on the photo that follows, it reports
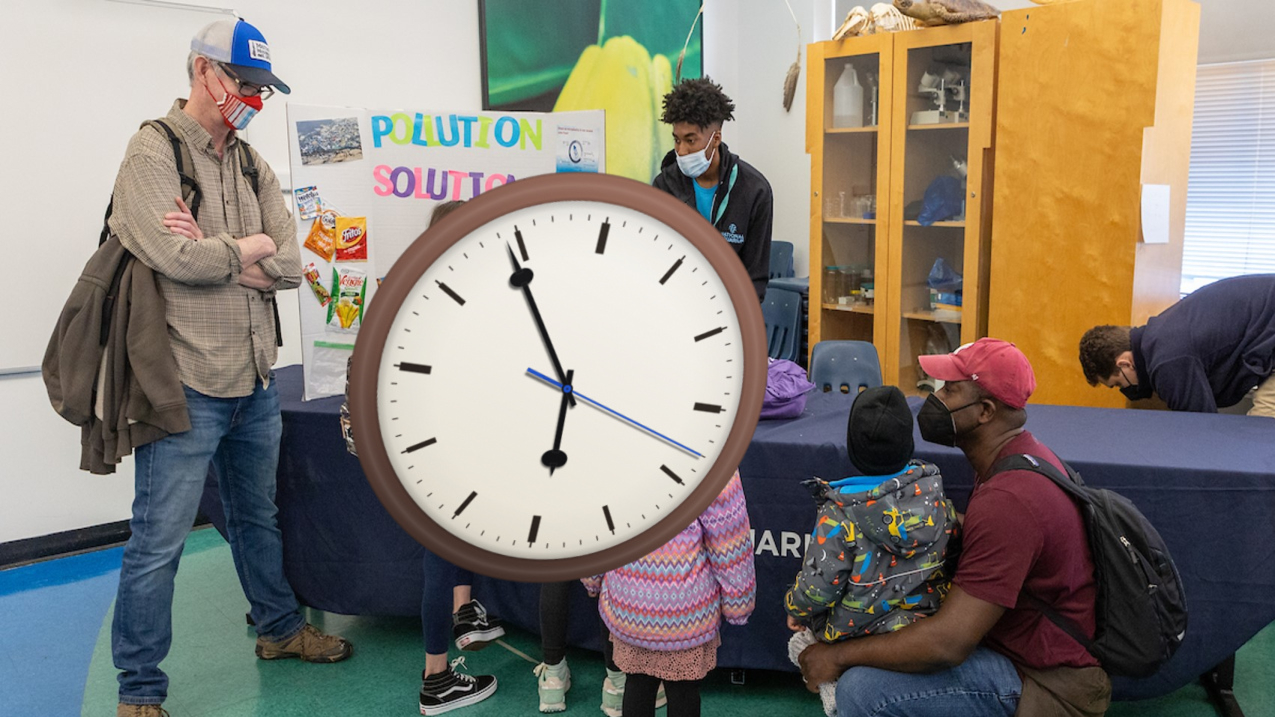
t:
5h54m18s
